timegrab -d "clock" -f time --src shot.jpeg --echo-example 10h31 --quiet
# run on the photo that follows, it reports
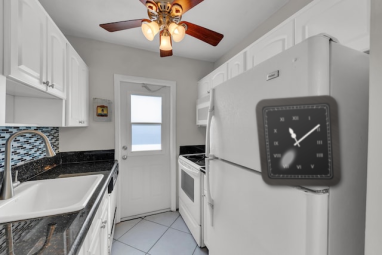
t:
11h09
